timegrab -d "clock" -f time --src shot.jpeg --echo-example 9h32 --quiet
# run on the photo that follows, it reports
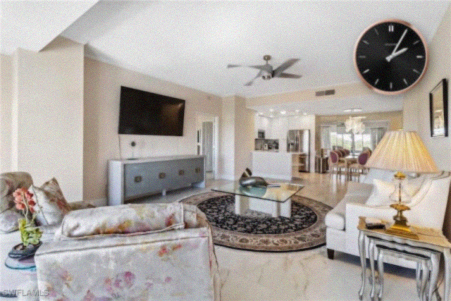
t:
2h05
